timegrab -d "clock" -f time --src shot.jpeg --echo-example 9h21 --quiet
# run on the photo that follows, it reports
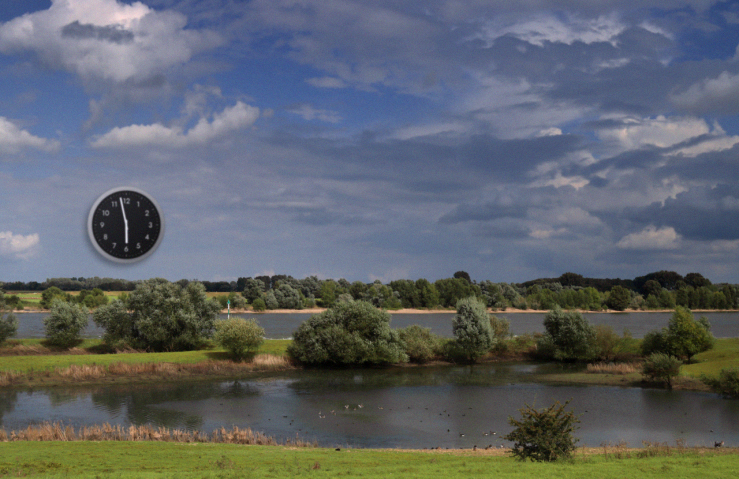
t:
5h58
